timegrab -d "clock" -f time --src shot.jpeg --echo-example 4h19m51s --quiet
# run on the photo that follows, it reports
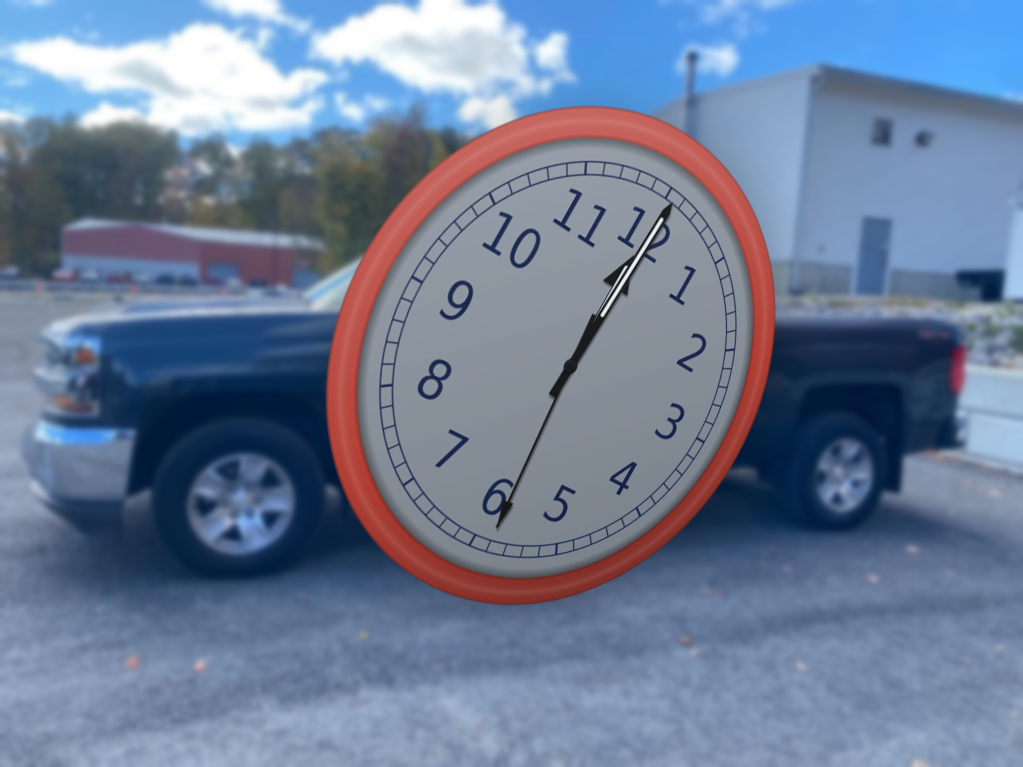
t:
12h00m29s
